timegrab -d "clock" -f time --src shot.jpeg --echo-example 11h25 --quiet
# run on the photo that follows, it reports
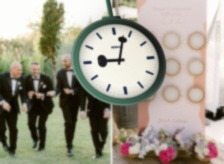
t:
9h03
